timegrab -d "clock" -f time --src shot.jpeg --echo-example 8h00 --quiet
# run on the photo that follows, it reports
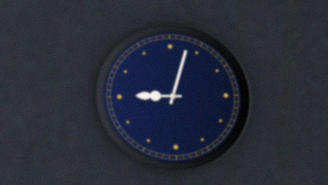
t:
9h03
